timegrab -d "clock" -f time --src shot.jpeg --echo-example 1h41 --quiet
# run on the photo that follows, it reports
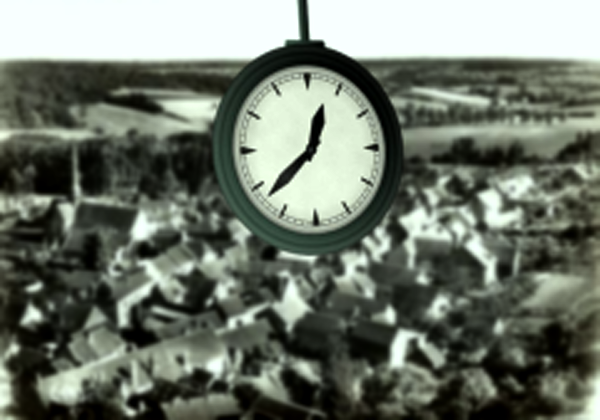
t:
12h38
